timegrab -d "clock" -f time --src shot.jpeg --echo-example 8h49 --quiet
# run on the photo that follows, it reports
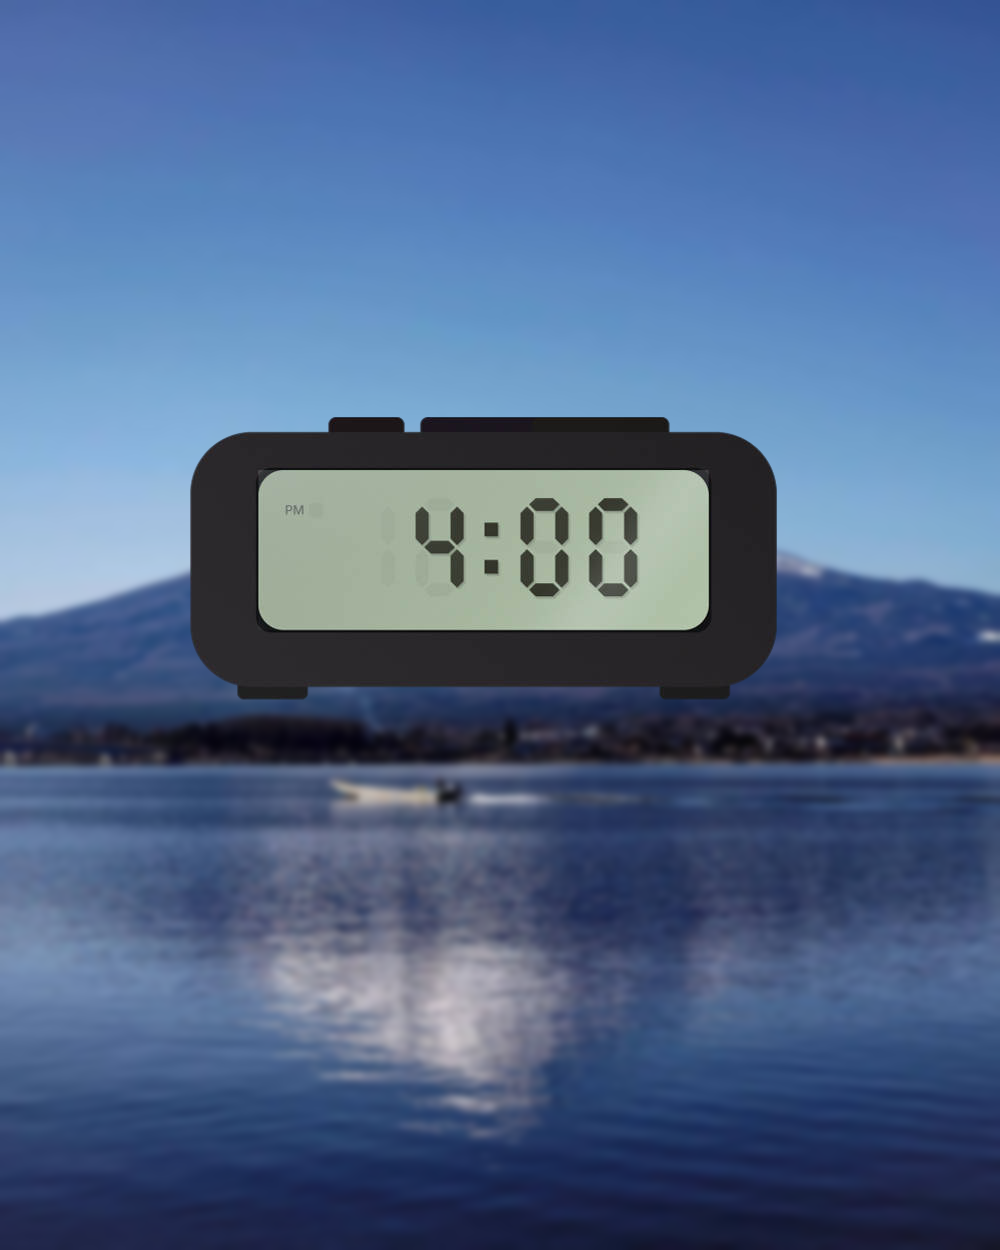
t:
4h00
